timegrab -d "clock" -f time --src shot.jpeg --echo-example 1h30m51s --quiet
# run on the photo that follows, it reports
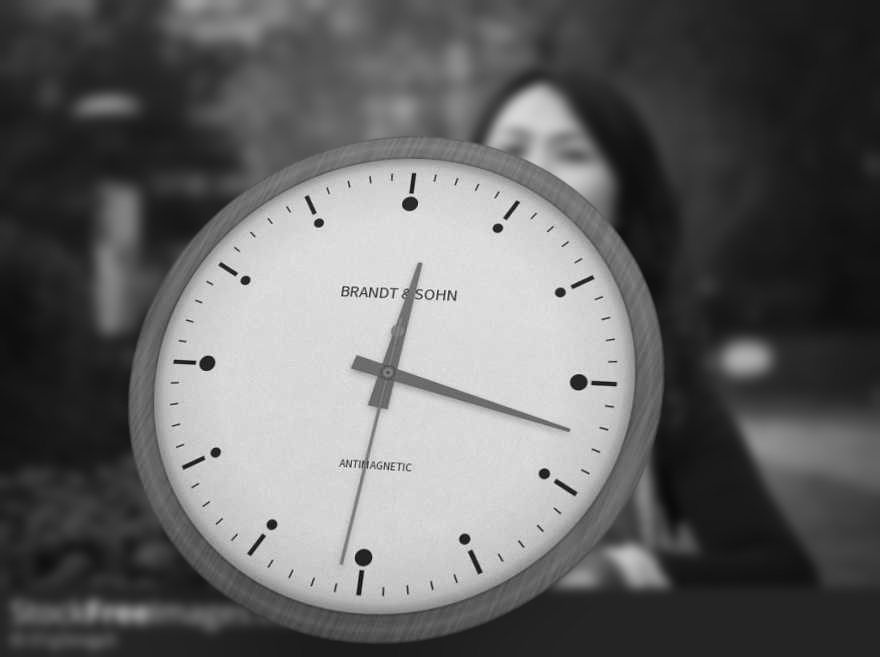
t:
12h17m31s
